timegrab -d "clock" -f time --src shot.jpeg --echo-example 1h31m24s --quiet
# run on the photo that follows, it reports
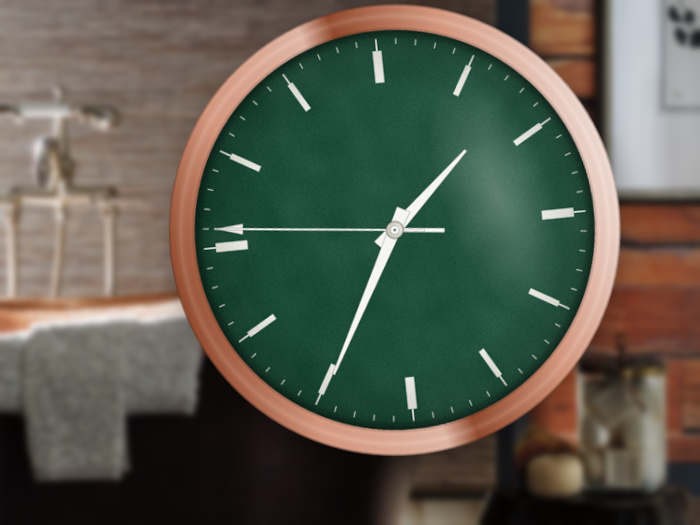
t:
1h34m46s
